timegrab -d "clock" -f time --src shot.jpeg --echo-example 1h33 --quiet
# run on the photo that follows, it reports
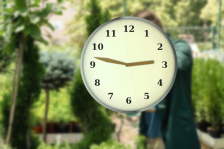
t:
2h47
